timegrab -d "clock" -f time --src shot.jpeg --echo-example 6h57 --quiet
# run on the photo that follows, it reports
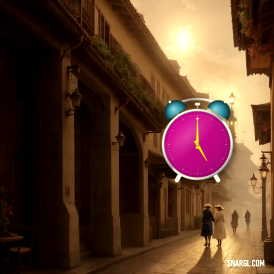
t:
5h00
